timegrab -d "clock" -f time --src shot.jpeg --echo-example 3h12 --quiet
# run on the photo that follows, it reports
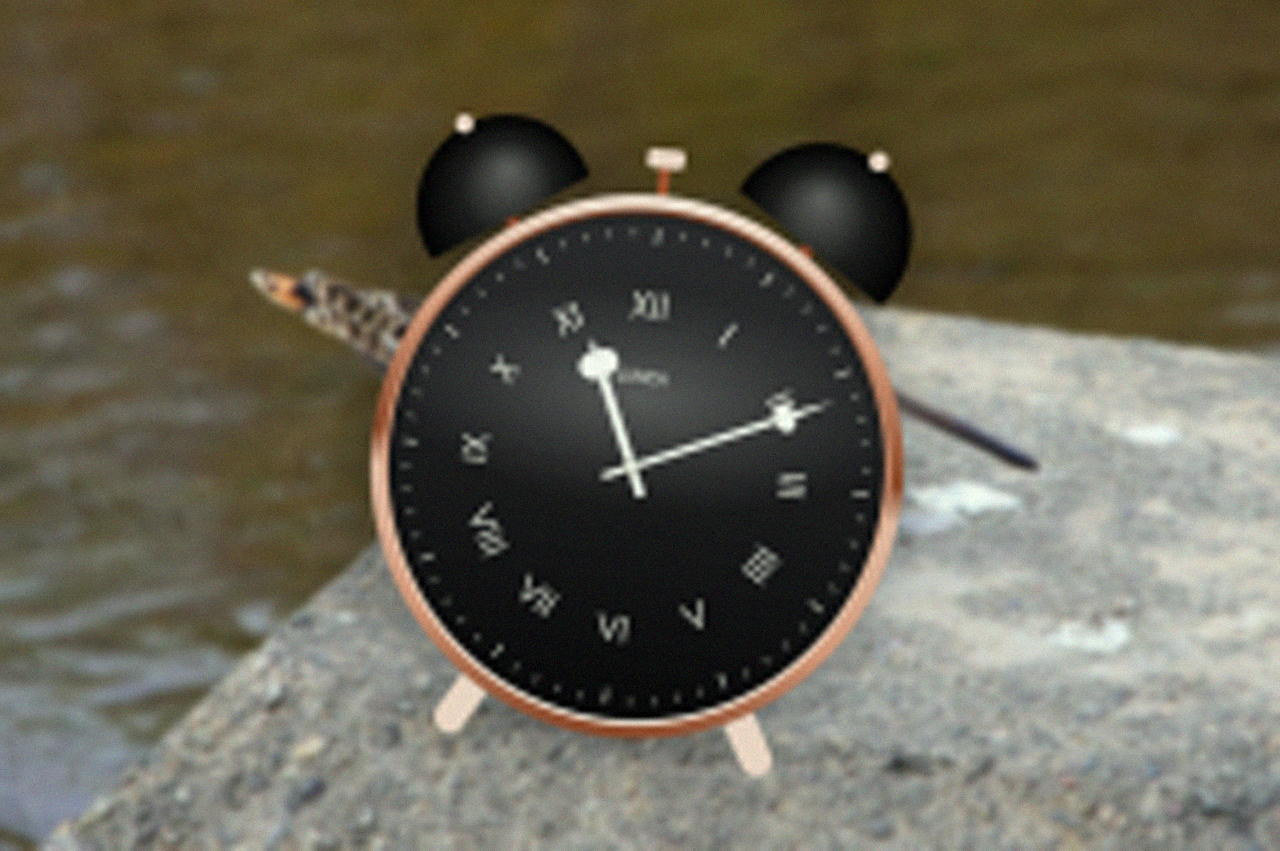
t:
11h11
